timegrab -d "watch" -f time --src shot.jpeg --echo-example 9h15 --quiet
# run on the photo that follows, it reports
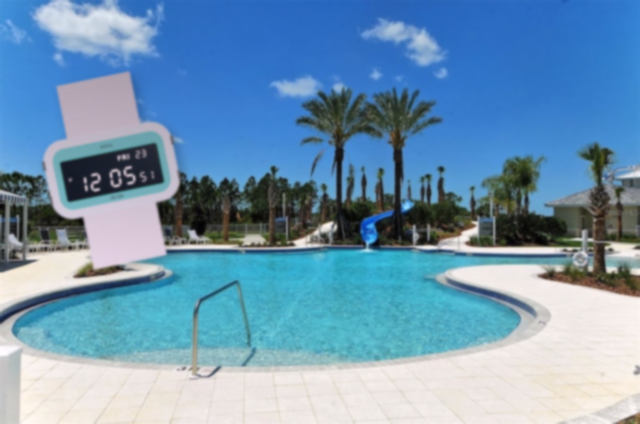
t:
12h05
